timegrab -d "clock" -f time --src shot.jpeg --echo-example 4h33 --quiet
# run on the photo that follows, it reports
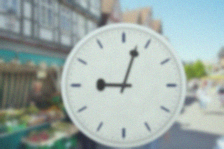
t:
9h03
